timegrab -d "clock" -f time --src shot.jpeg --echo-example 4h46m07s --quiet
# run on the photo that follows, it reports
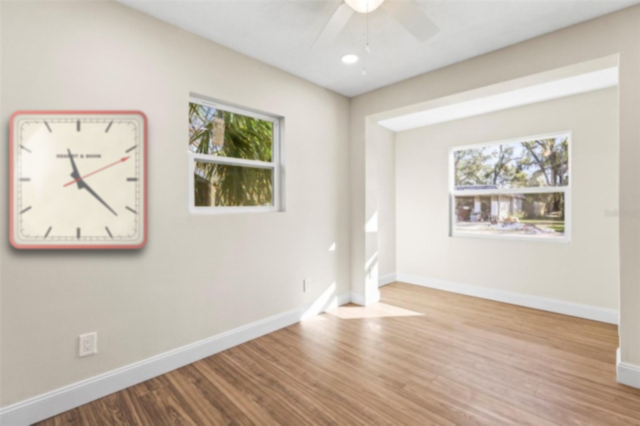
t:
11h22m11s
